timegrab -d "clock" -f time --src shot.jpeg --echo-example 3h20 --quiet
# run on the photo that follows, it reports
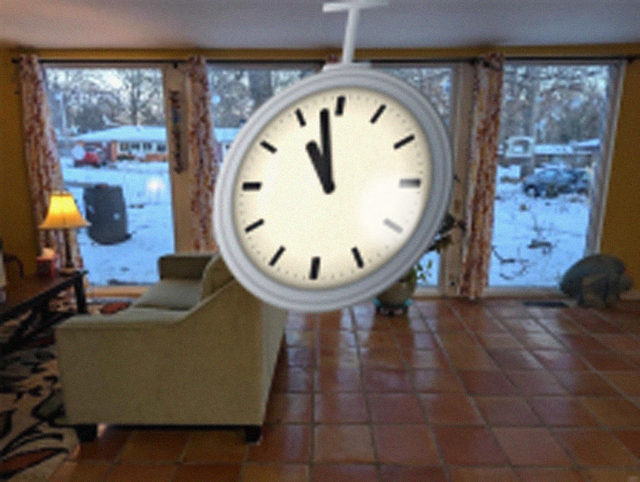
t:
10h58
